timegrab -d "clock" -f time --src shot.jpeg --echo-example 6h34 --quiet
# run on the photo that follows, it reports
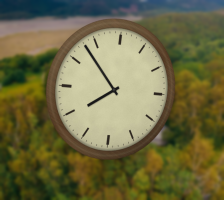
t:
7h53
